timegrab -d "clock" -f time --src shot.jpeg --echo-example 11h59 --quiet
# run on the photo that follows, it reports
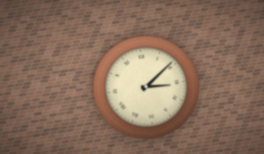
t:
3h09
